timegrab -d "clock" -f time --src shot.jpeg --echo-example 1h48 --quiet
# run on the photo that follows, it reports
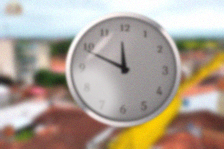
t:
11h49
